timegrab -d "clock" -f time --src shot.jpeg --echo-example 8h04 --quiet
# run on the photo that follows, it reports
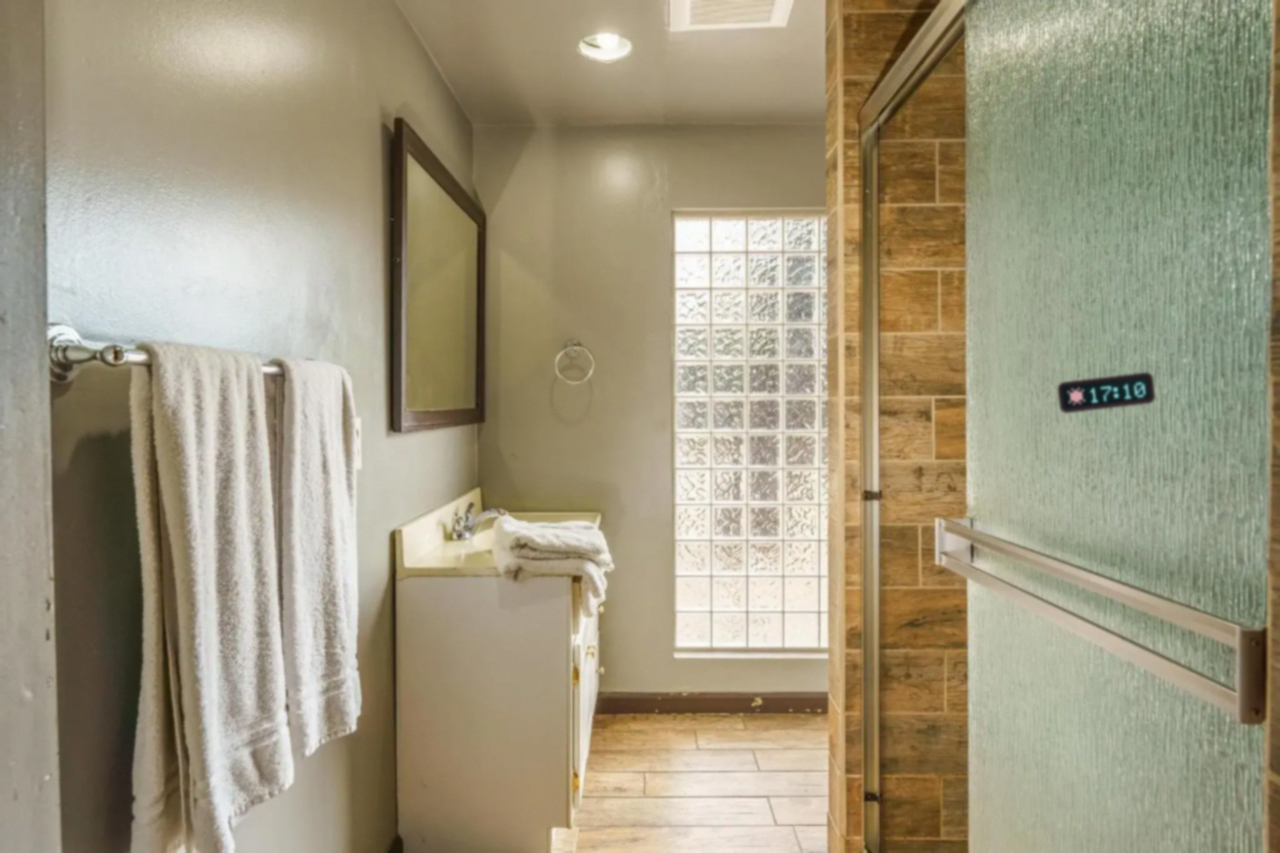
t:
17h10
